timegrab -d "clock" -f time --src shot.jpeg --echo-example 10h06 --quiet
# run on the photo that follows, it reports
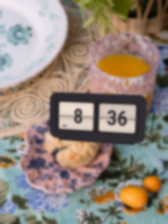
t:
8h36
